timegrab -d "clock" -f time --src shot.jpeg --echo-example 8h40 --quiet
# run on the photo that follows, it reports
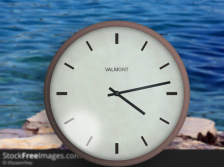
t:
4h13
